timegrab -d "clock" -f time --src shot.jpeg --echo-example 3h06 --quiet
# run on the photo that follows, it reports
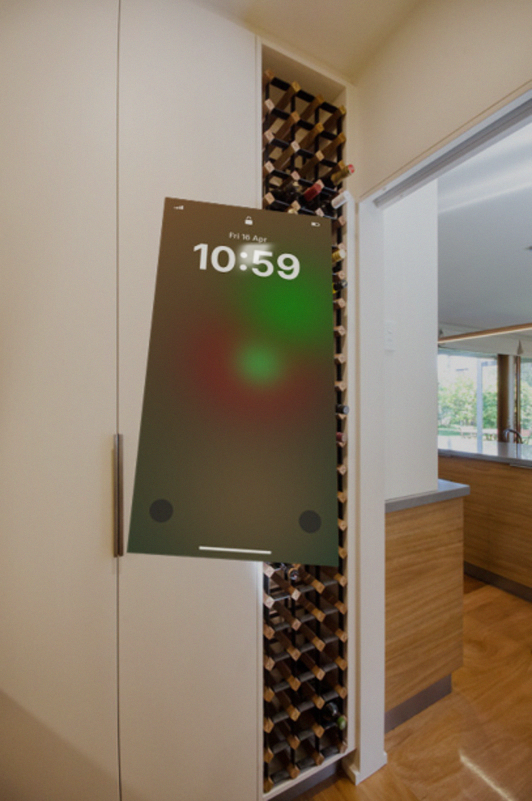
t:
10h59
